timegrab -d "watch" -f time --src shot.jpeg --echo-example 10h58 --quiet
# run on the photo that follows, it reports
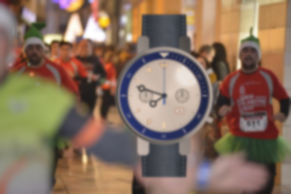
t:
7h48
